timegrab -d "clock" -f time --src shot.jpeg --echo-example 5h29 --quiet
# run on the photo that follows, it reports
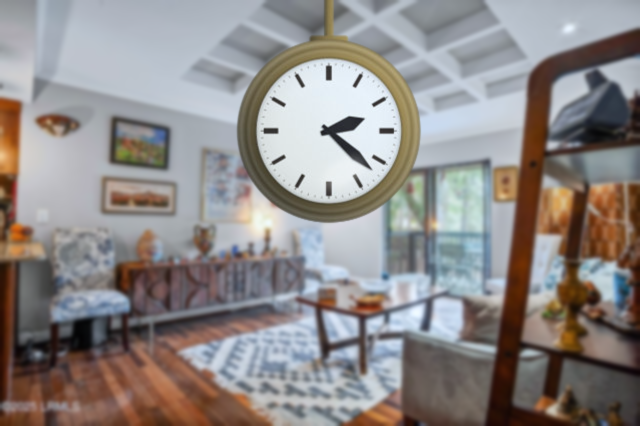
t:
2h22
